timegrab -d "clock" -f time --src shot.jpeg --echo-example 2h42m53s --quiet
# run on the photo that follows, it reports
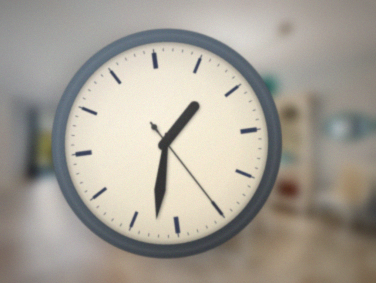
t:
1h32m25s
